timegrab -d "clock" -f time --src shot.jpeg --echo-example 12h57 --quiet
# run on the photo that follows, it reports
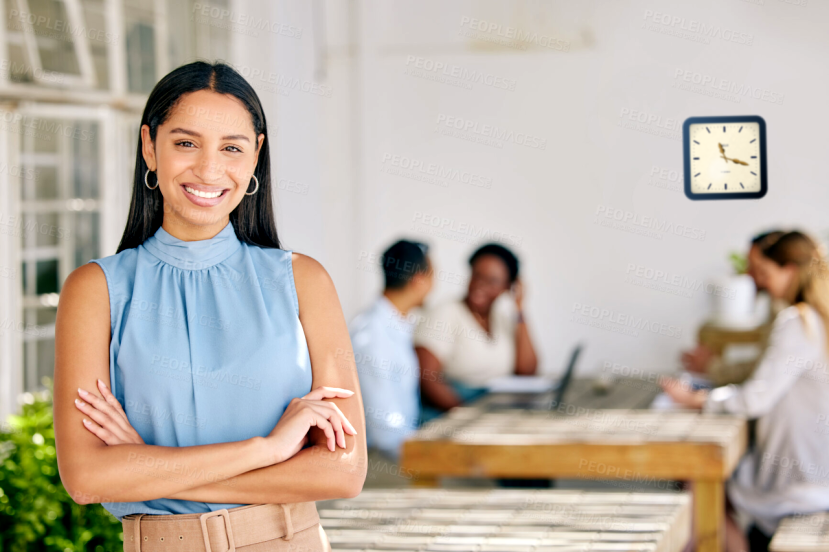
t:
11h18
